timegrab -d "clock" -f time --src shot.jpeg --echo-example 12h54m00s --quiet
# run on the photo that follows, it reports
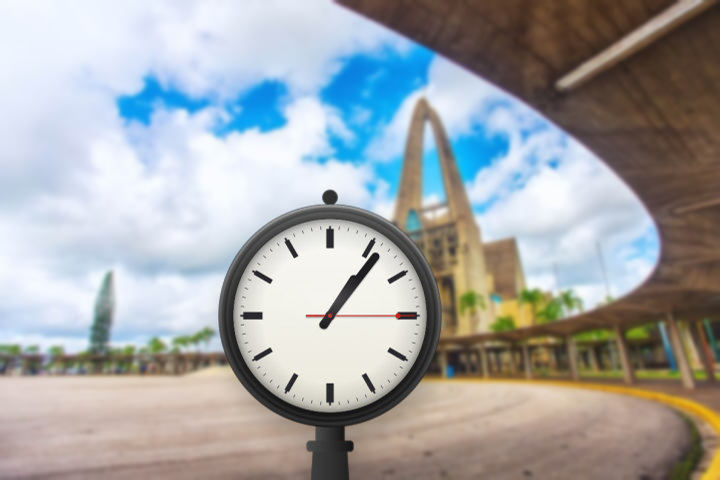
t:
1h06m15s
